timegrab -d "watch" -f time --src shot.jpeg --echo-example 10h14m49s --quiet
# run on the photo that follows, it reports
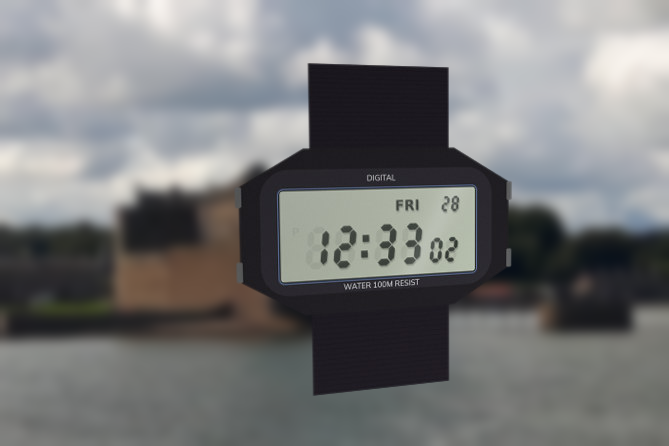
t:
12h33m02s
